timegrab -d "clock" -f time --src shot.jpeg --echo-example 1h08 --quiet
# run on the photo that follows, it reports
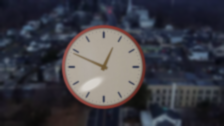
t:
12h49
